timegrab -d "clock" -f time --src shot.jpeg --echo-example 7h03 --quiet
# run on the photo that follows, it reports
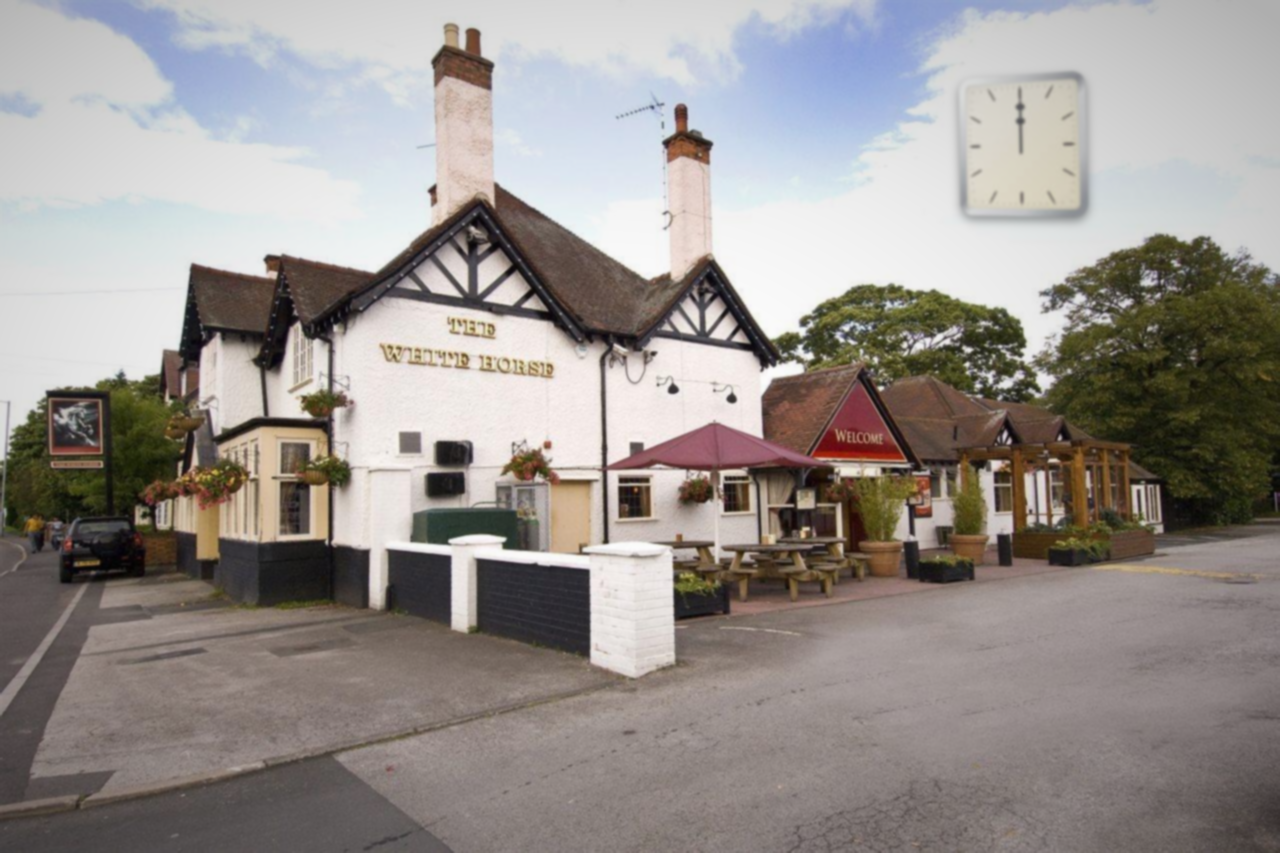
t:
12h00
